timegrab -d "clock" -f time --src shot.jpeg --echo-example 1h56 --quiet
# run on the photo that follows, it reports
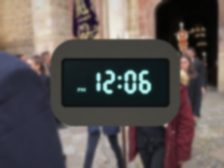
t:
12h06
